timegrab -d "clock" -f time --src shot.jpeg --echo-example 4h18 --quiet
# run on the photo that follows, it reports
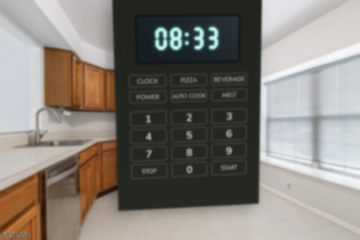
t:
8h33
